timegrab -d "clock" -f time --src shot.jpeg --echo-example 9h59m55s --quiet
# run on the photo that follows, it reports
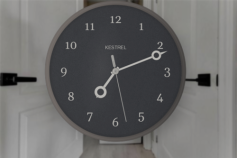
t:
7h11m28s
